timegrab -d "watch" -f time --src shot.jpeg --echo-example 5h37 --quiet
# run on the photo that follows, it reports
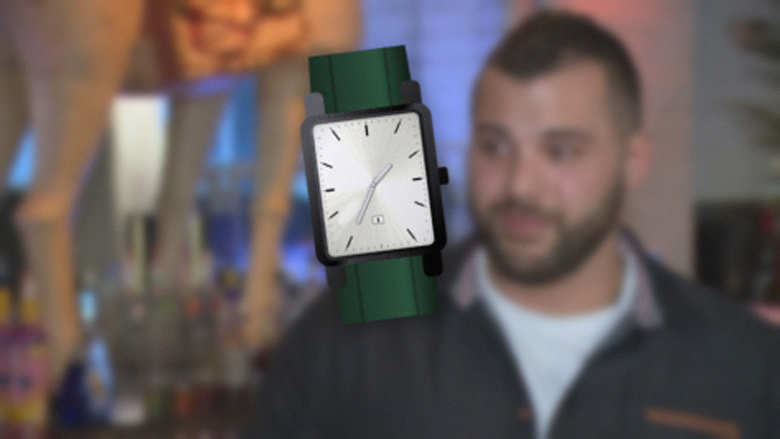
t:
1h35
